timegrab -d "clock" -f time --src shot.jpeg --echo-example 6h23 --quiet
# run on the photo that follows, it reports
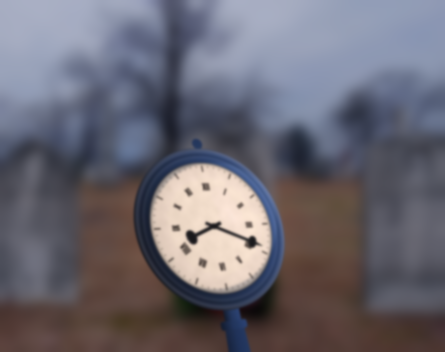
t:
8h19
